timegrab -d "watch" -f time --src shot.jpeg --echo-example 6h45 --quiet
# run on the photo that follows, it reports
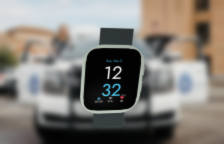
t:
12h32
